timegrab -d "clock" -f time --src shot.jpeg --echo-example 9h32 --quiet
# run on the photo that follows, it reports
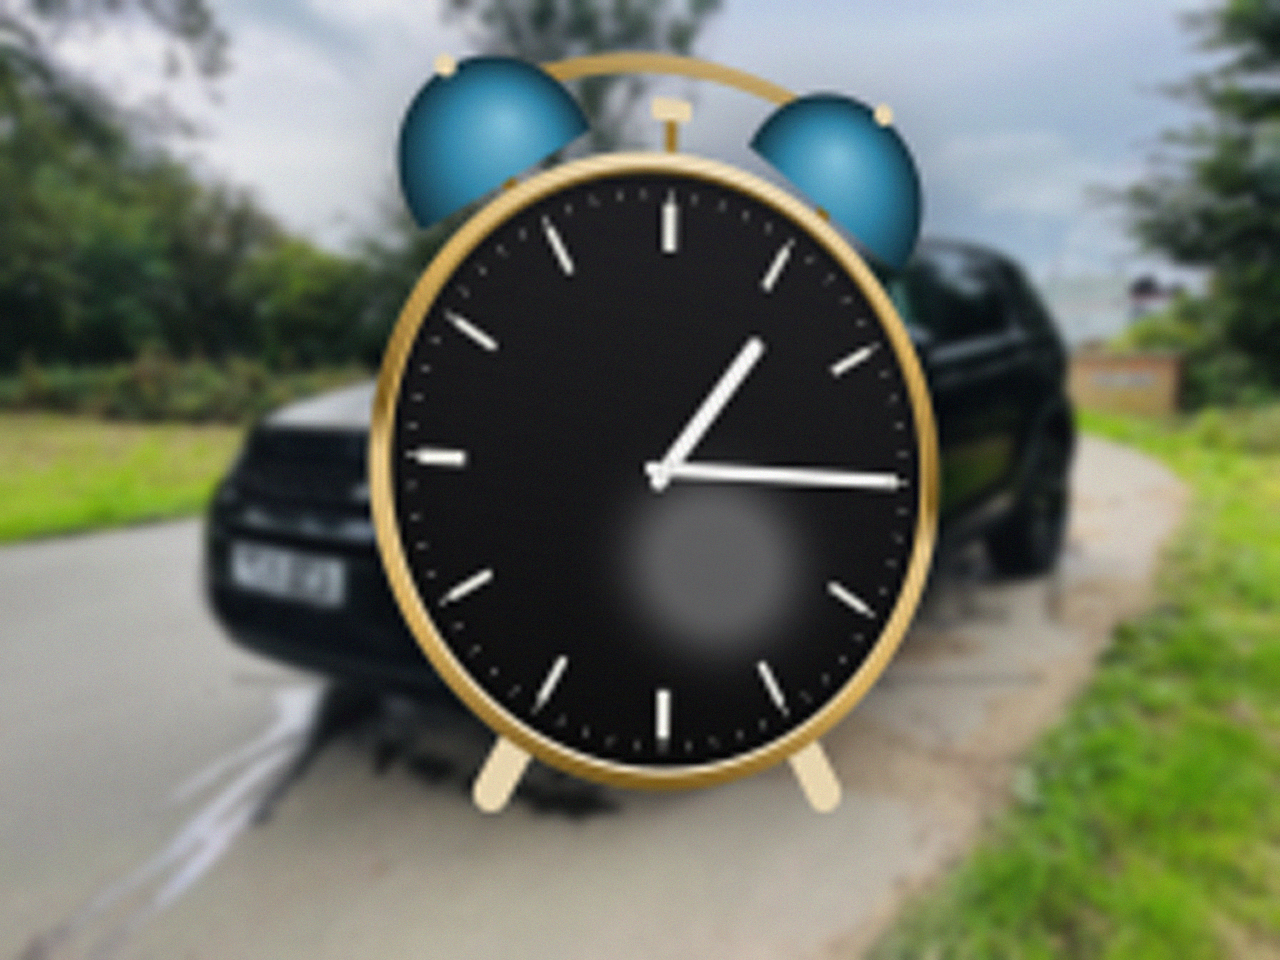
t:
1h15
